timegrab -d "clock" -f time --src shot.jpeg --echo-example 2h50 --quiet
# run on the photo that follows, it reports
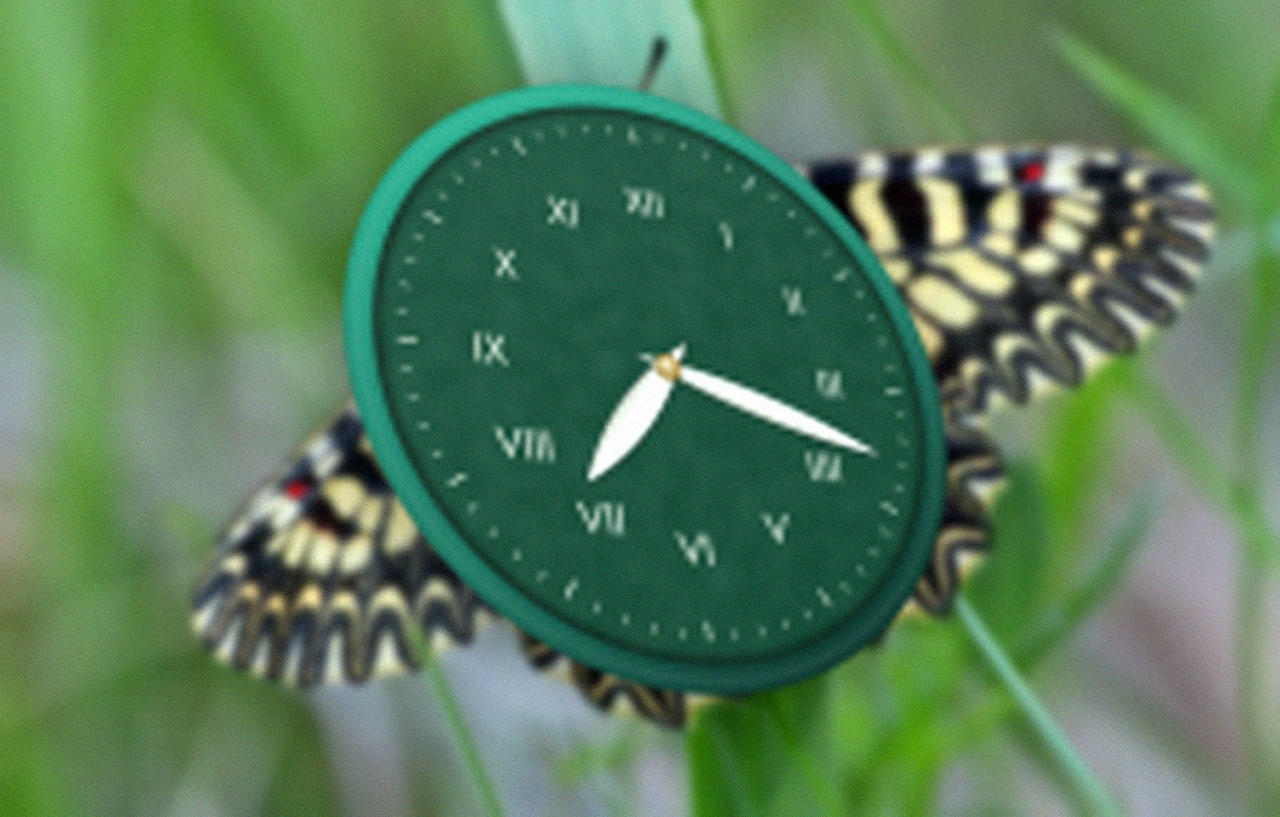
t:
7h18
